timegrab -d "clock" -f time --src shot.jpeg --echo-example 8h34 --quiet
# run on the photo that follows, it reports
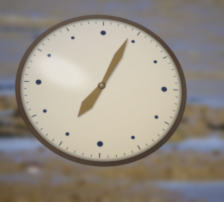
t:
7h04
